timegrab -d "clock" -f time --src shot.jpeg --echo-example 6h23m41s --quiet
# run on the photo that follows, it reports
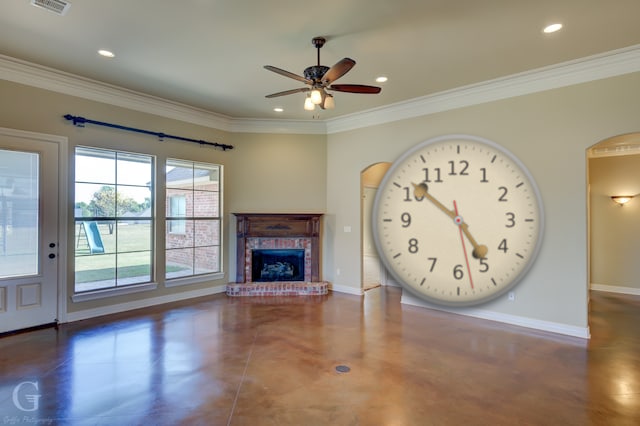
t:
4h51m28s
